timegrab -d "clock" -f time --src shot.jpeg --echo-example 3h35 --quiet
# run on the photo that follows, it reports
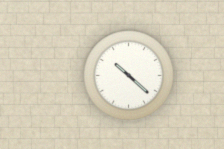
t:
10h22
